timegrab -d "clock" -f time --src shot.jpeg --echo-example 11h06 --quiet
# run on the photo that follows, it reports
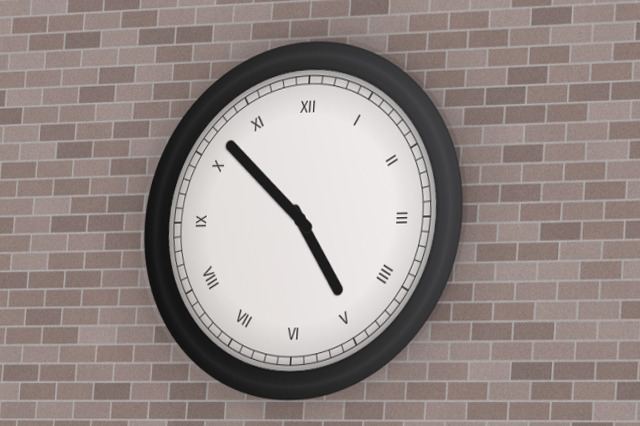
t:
4h52
